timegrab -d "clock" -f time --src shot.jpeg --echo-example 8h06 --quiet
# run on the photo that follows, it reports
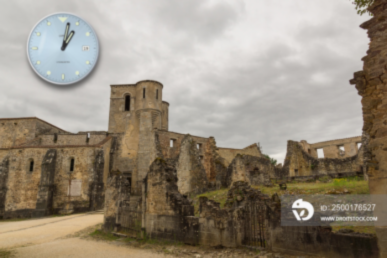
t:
1h02
